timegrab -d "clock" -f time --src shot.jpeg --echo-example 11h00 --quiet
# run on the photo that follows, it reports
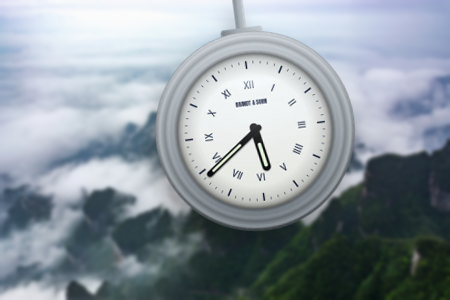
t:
5h39
